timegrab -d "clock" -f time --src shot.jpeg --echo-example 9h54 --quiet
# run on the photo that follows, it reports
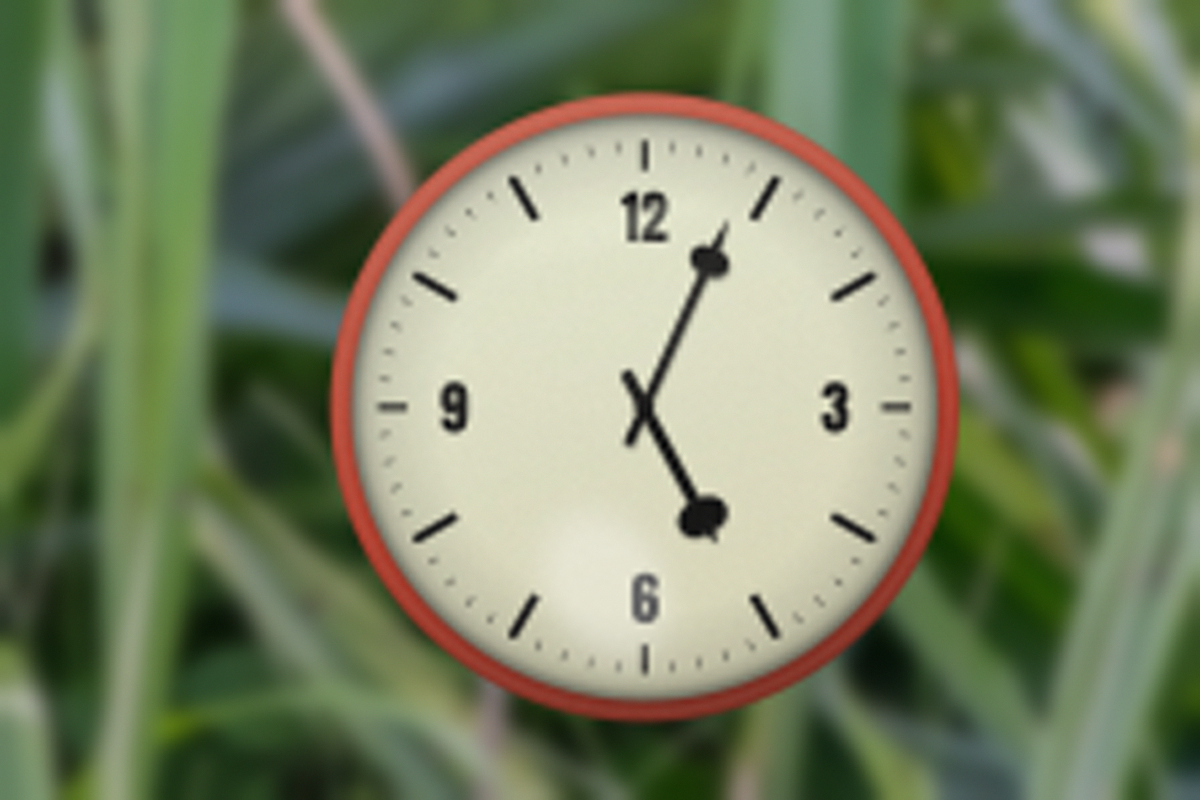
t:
5h04
